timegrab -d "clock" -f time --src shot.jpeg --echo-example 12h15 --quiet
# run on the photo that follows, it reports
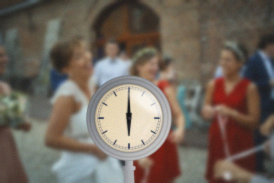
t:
6h00
